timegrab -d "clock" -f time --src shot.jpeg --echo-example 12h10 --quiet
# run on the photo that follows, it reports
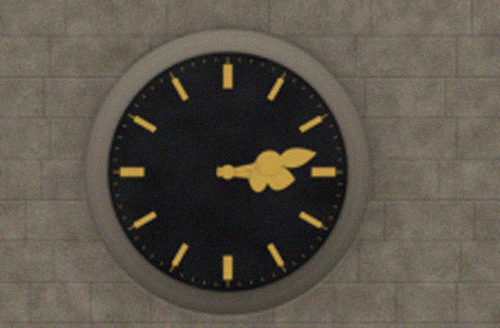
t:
3h13
